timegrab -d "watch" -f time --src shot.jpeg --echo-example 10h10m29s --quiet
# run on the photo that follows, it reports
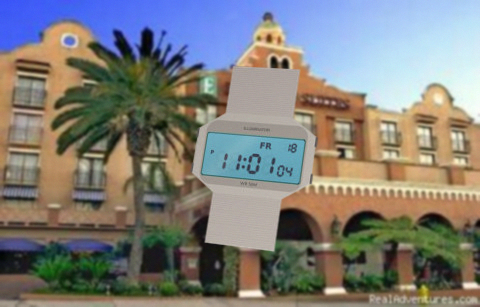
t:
11h01m04s
